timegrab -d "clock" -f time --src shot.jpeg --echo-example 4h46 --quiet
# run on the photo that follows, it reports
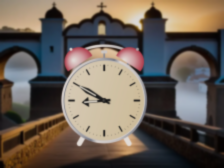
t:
8h50
